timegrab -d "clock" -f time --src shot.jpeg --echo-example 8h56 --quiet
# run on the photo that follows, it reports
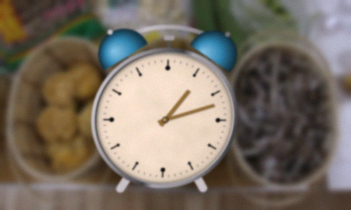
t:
1h12
